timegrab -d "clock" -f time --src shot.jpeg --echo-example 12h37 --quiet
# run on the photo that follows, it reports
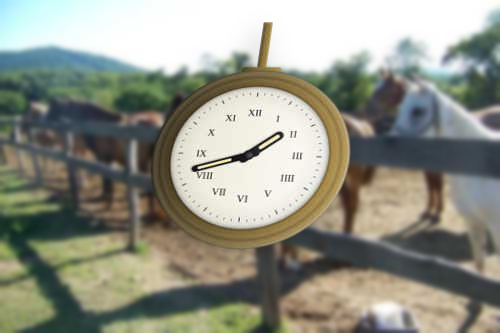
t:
1h42
